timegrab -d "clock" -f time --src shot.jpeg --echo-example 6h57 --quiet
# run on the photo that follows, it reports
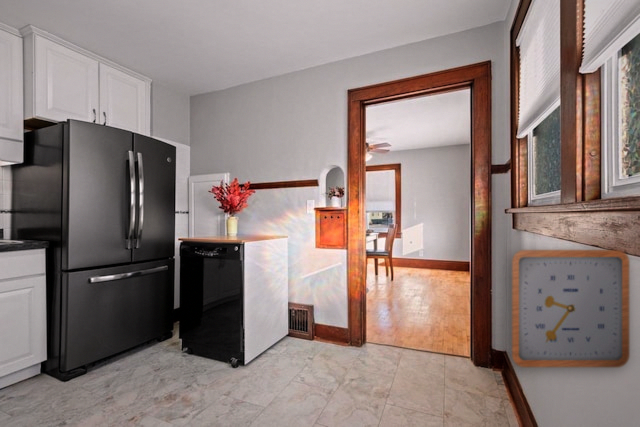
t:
9h36
